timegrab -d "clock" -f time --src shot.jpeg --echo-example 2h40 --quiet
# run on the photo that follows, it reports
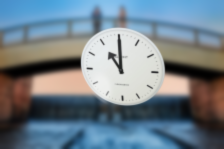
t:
11h00
